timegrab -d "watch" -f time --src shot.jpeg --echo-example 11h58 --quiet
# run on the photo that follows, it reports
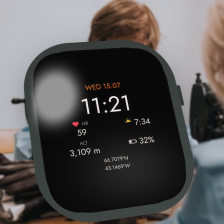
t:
11h21
